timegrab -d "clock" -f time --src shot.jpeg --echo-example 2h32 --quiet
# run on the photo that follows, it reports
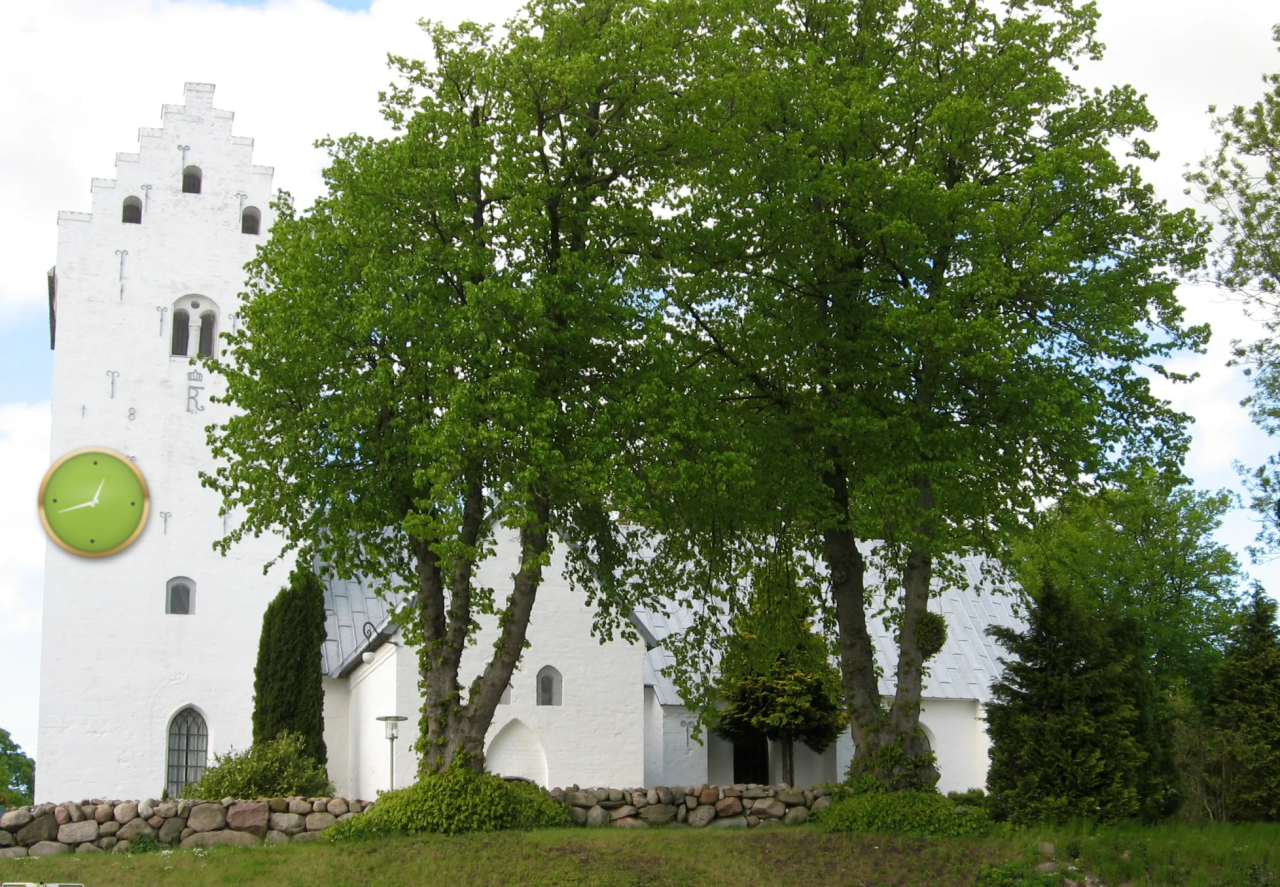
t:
12h42
